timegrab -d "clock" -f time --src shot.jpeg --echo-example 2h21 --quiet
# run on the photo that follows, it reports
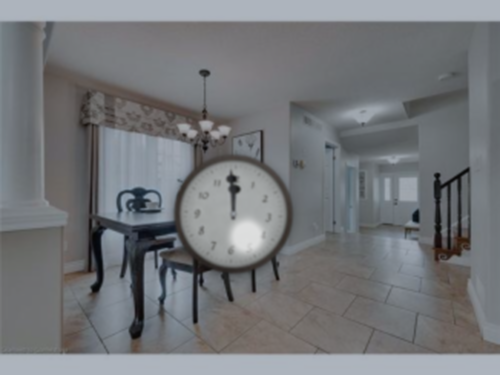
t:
11h59
